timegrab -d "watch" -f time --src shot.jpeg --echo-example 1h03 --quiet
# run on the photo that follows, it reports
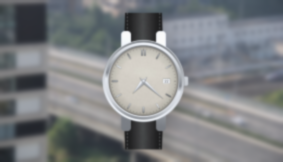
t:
7h22
